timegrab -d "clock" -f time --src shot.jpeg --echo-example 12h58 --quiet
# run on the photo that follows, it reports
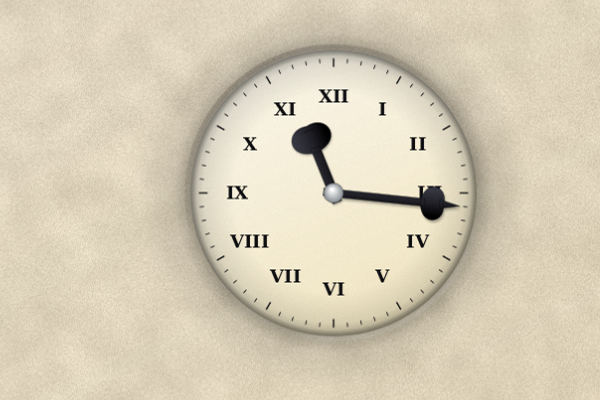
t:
11h16
